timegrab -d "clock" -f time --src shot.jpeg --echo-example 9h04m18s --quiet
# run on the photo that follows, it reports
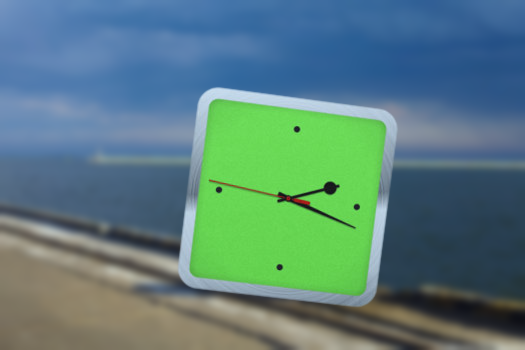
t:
2h17m46s
